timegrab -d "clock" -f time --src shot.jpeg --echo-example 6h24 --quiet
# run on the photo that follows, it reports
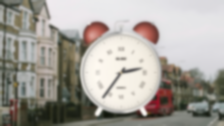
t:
2h36
